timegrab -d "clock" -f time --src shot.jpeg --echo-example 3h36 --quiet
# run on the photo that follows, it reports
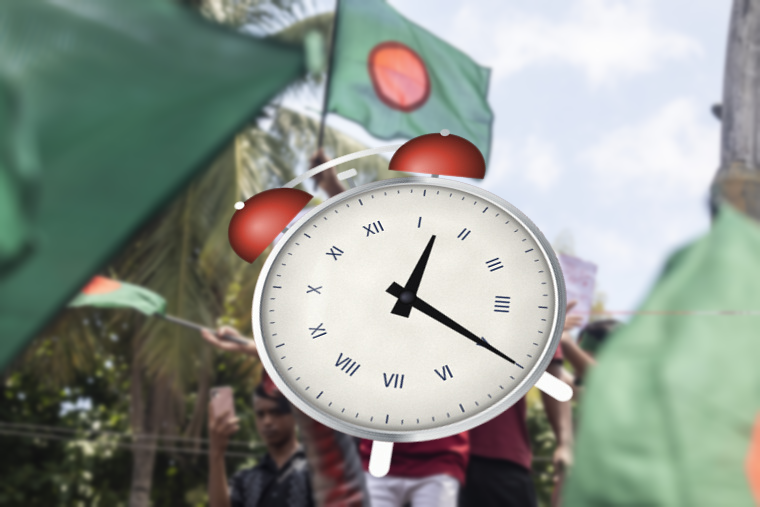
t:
1h25
